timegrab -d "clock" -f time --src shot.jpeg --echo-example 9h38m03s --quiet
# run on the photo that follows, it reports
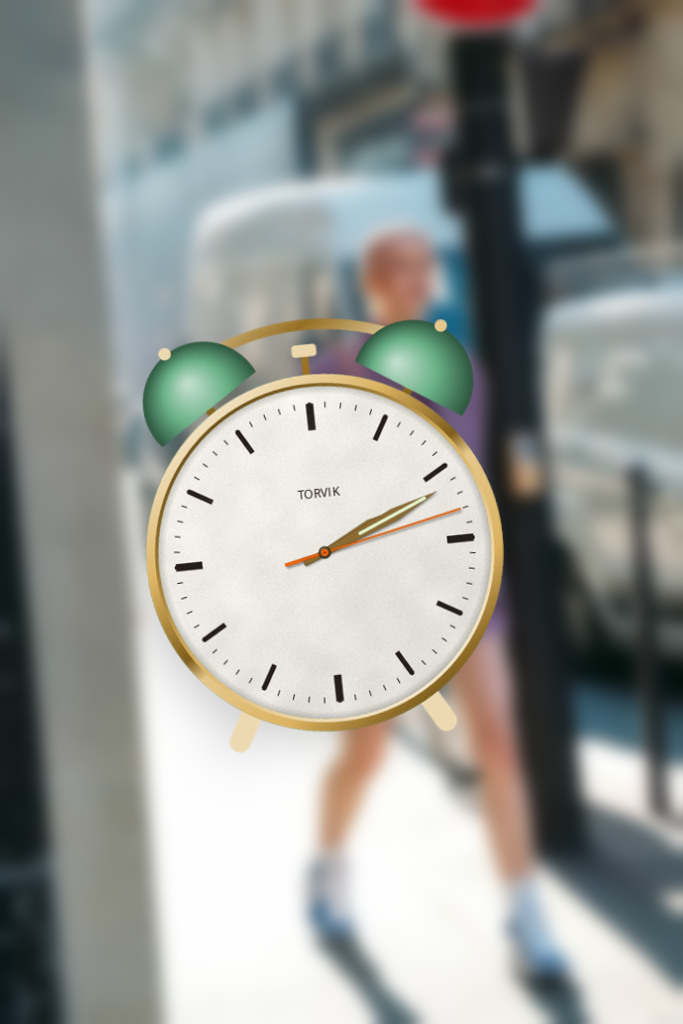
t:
2h11m13s
